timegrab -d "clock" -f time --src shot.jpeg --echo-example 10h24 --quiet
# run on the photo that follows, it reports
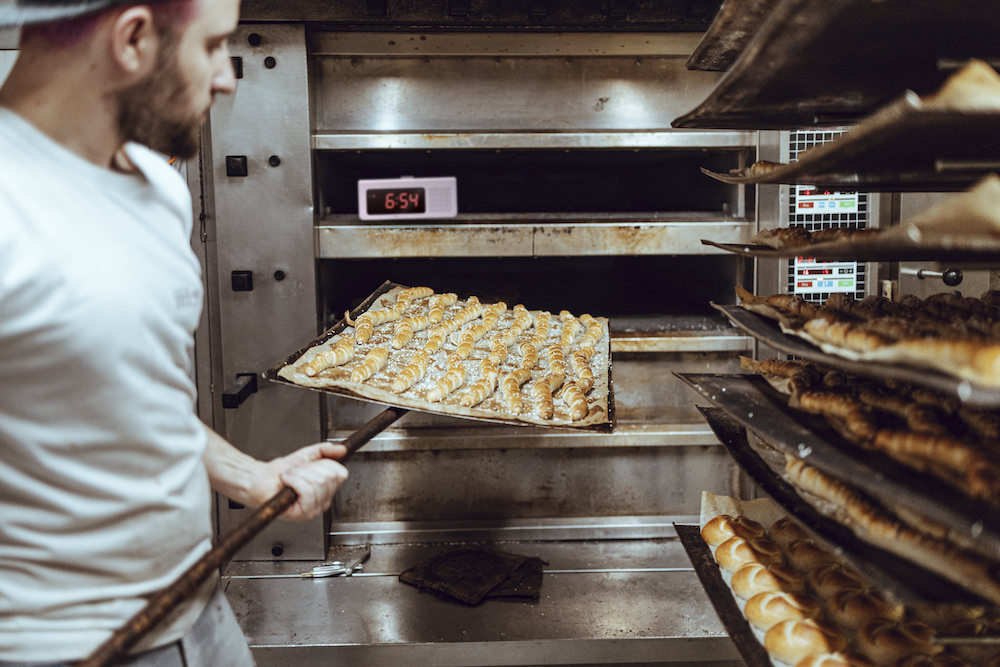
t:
6h54
